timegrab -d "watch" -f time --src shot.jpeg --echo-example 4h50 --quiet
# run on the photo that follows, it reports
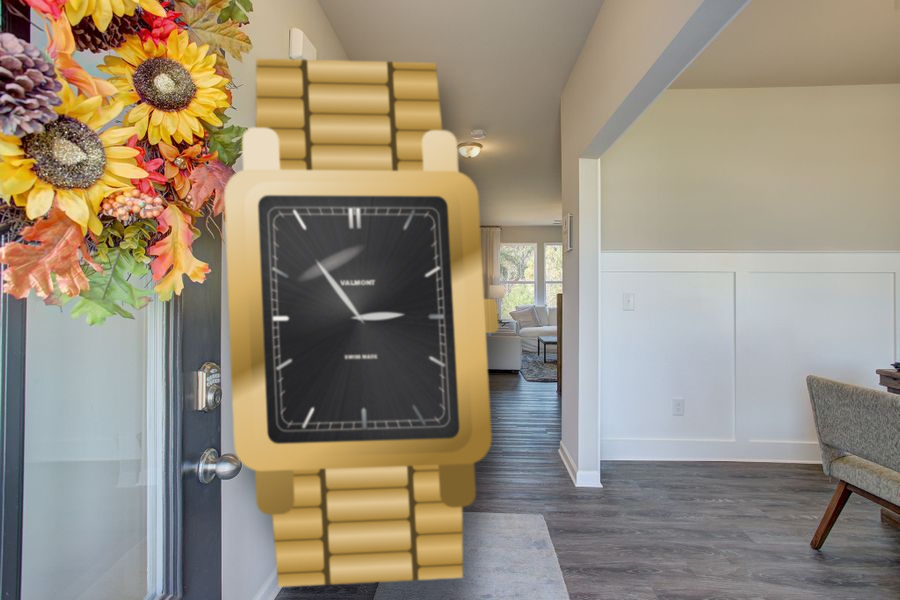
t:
2h54
